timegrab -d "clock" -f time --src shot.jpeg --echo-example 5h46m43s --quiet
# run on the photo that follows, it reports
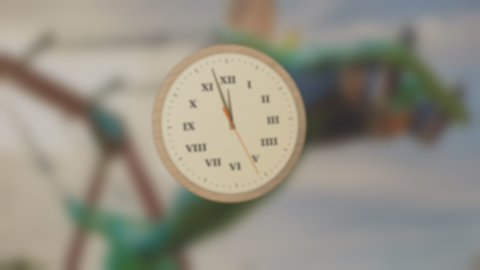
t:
11h57m26s
